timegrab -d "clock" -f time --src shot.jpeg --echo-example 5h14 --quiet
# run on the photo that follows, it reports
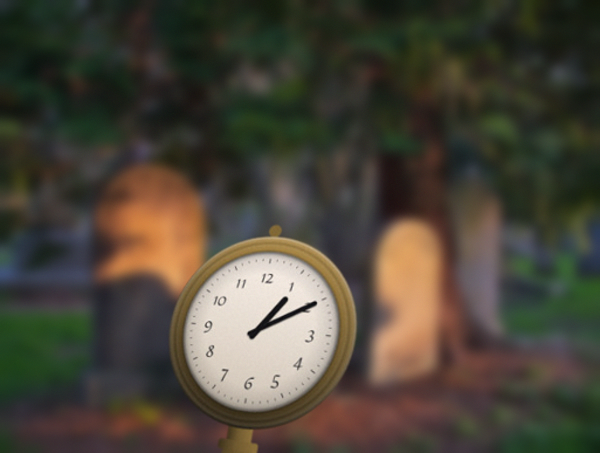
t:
1h10
